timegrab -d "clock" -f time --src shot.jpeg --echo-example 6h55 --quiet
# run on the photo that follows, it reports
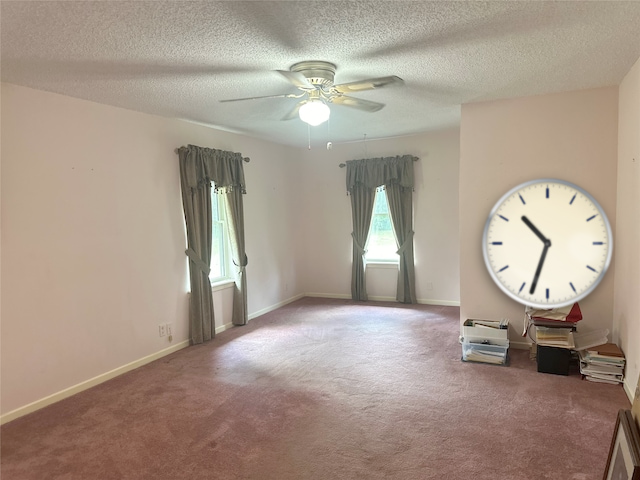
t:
10h33
